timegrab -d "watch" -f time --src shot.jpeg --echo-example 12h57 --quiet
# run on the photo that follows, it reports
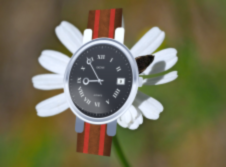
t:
8h54
